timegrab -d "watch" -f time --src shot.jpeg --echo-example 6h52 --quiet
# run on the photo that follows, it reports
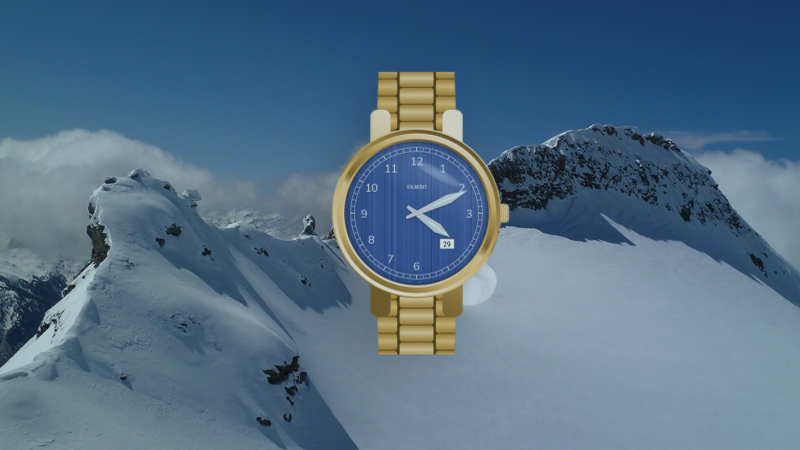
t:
4h11
